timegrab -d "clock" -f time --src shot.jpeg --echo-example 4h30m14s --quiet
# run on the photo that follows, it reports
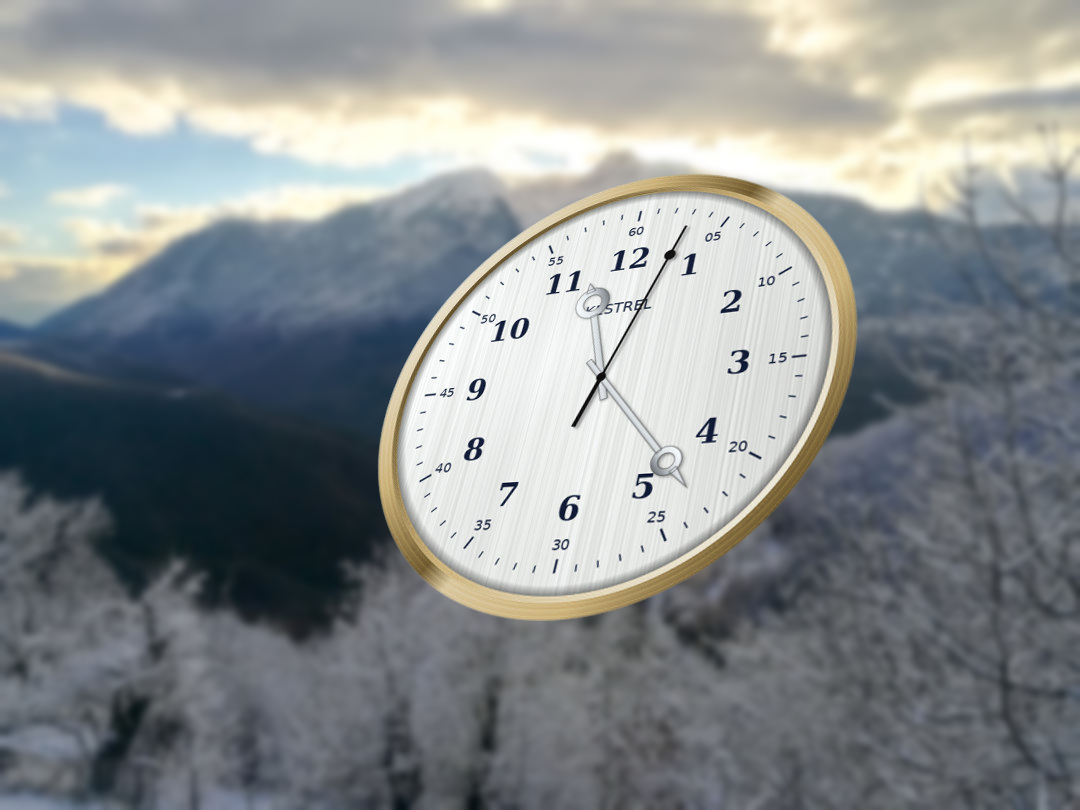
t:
11h23m03s
